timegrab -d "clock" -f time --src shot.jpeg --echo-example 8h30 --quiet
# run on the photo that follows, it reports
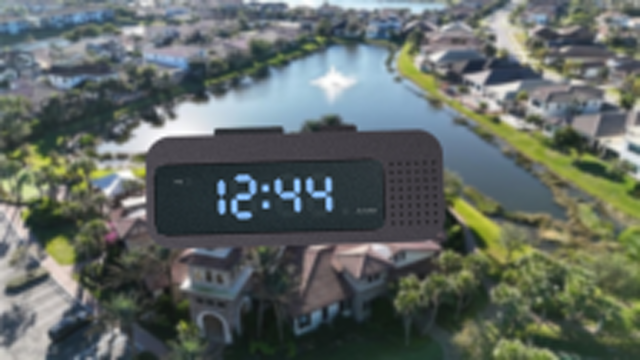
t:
12h44
